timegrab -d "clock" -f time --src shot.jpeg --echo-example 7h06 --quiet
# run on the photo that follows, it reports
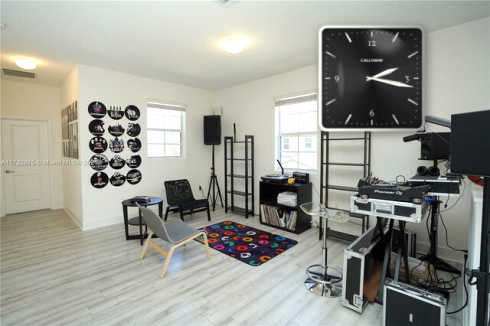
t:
2h17
